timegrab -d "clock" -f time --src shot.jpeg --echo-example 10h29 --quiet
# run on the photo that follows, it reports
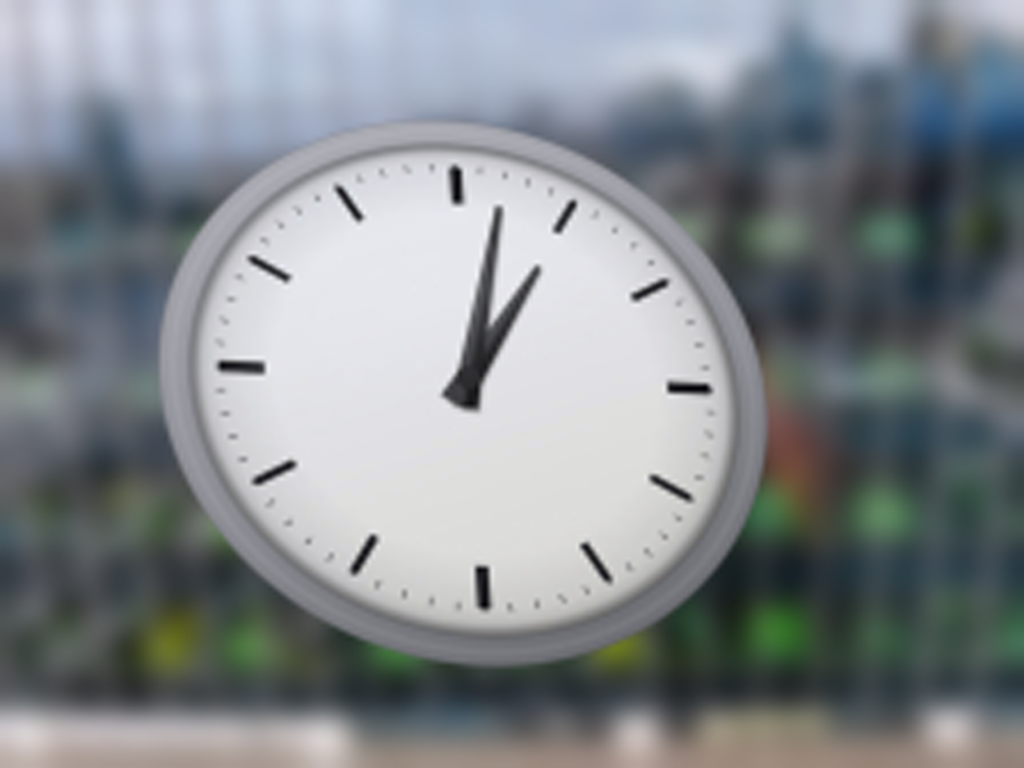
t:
1h02
